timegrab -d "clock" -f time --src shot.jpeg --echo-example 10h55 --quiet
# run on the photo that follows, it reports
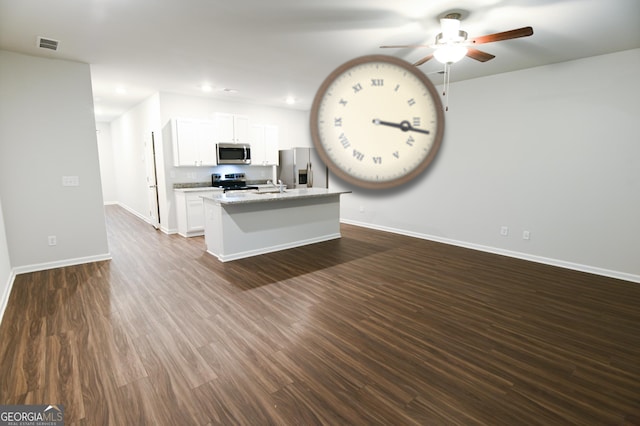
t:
3h17
